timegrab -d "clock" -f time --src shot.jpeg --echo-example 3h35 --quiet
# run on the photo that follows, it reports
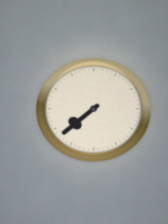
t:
7h38
